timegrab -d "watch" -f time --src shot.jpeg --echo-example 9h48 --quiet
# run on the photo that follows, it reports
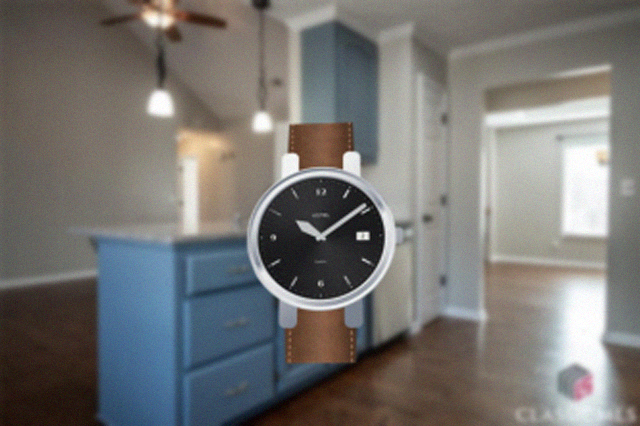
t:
10h09
